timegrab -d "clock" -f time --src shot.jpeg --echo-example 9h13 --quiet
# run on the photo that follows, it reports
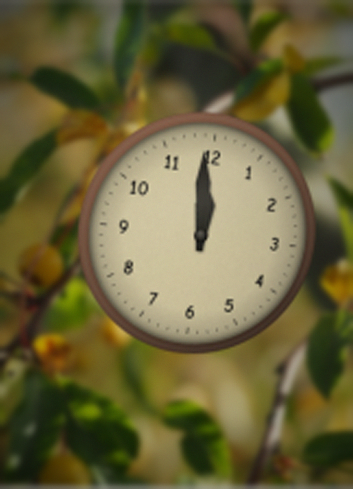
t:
11h59
